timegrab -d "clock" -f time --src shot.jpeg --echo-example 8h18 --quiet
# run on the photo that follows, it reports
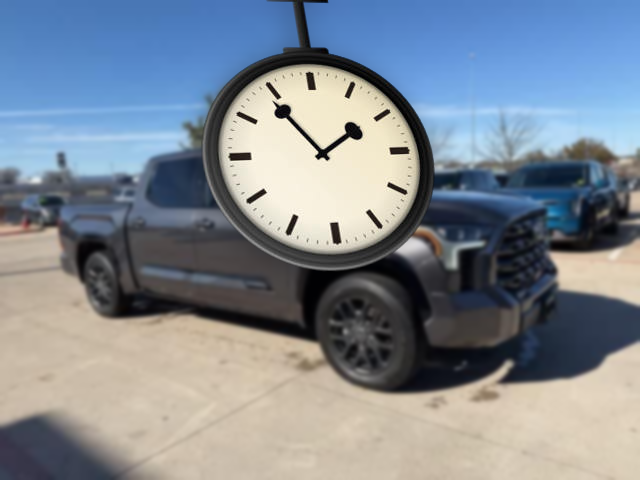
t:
1h54
